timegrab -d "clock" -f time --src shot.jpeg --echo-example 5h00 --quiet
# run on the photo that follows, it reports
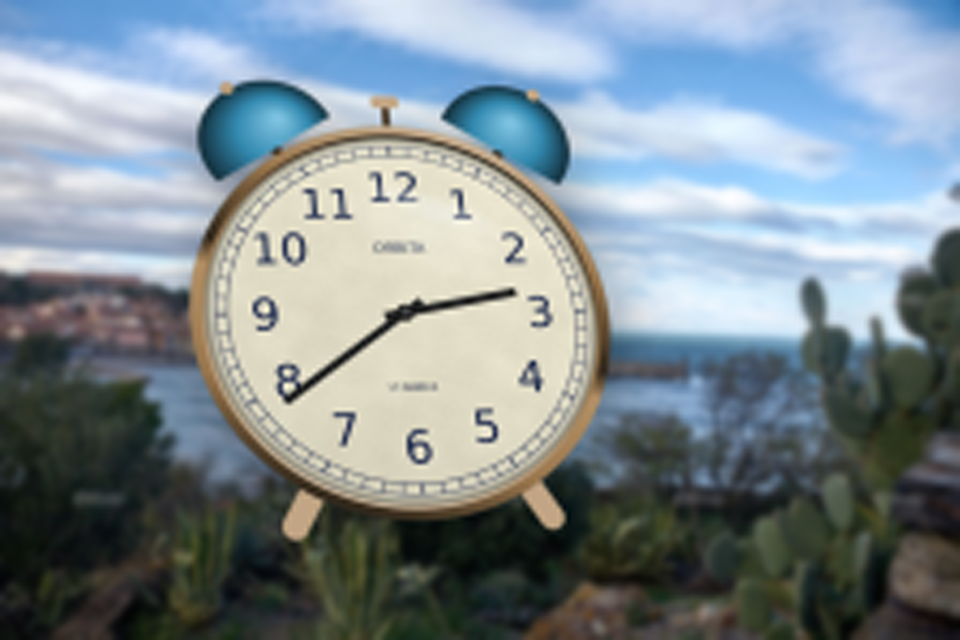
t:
2h39
